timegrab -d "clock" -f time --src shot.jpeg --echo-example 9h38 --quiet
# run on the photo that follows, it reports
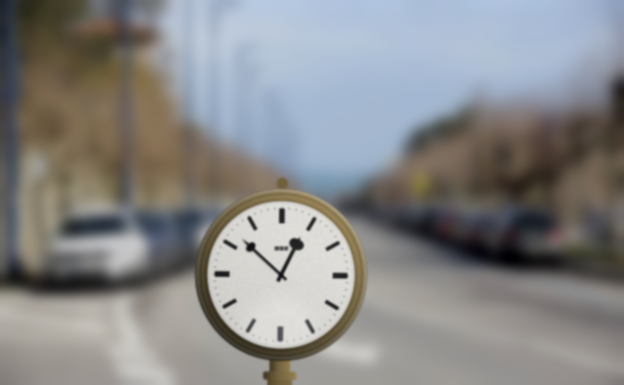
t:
12h52
